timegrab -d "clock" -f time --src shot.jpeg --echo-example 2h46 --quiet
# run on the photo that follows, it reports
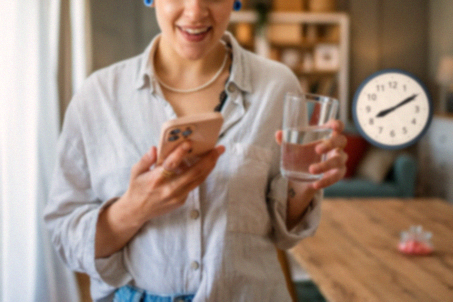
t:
8h10
